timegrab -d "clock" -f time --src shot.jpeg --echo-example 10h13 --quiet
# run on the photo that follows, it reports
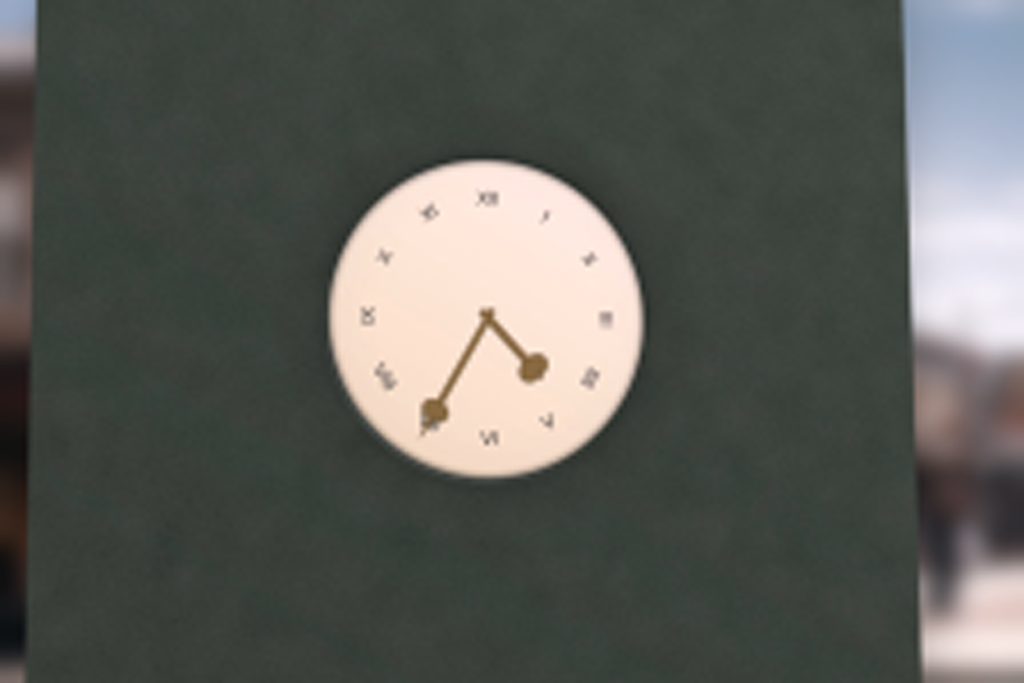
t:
4h35
